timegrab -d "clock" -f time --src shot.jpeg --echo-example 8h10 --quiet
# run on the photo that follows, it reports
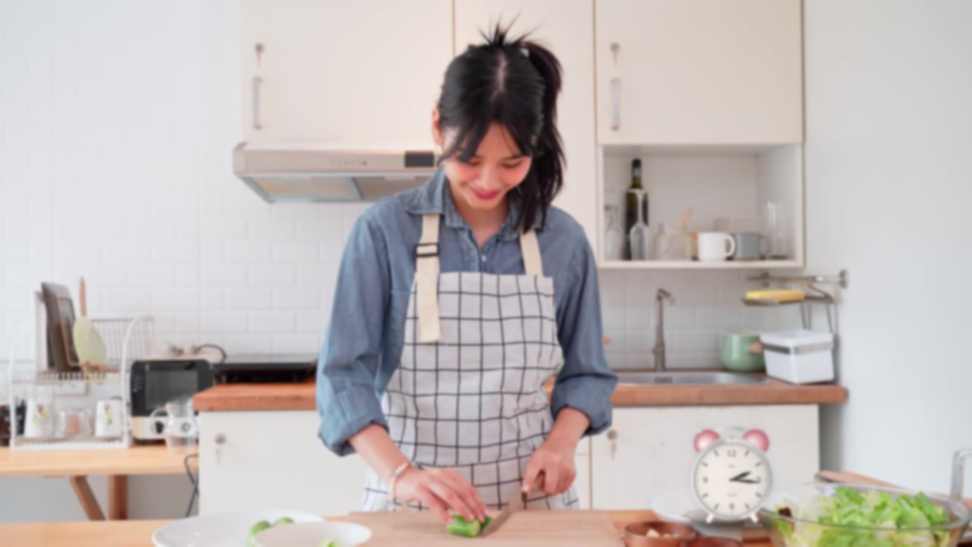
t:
2h16
